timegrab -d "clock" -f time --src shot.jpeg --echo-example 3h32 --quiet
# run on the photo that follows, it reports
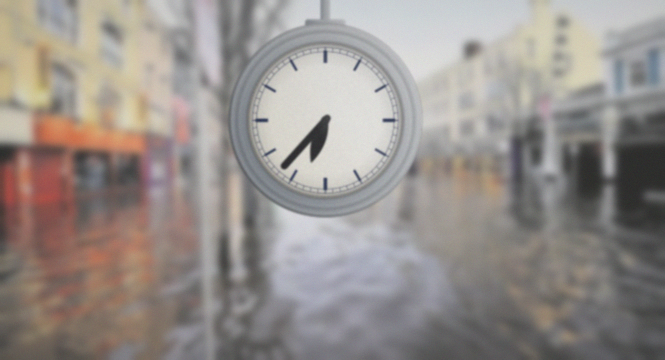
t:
6h37
